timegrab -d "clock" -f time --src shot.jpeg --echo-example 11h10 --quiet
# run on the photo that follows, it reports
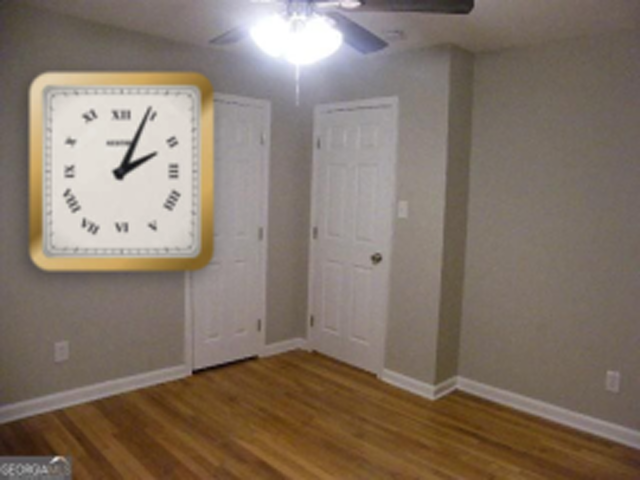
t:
2h04
